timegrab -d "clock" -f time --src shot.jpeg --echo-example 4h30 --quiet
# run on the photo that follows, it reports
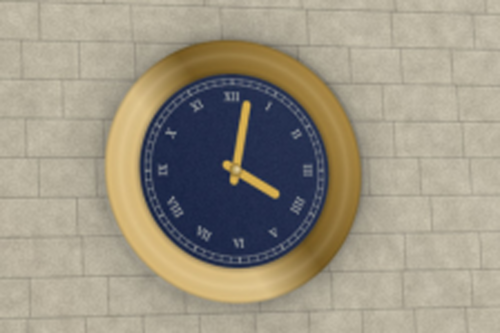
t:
4h02
